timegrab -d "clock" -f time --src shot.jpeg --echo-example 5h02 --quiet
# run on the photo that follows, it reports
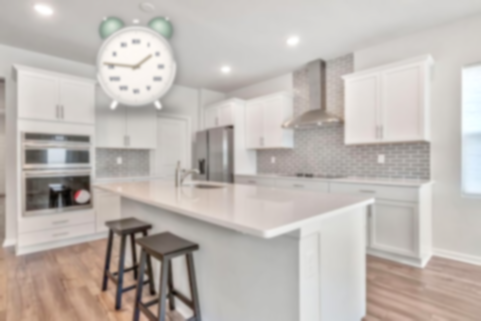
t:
1h46
